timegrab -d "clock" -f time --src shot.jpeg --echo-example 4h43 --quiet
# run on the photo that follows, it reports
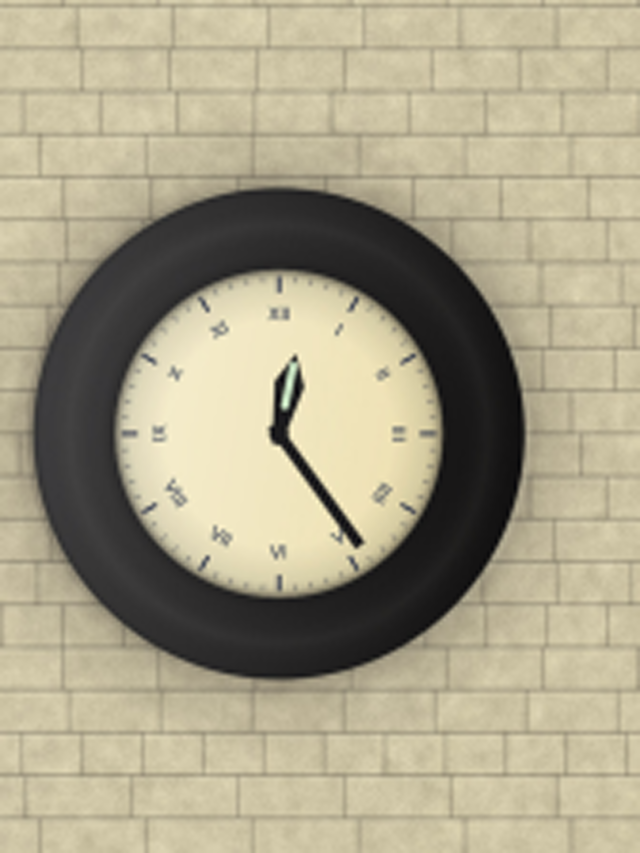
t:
12h24
